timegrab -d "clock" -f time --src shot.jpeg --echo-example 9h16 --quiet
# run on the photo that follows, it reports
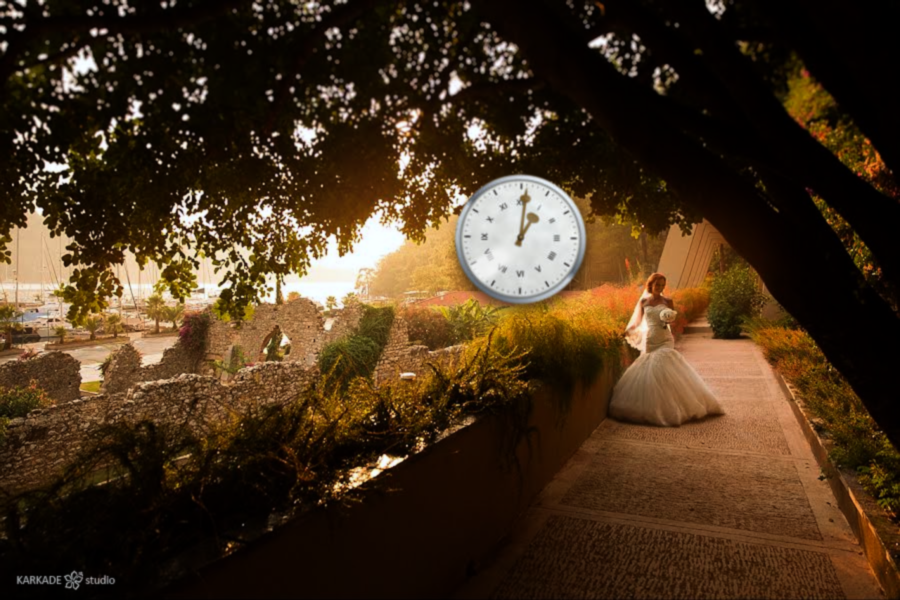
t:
1h01
